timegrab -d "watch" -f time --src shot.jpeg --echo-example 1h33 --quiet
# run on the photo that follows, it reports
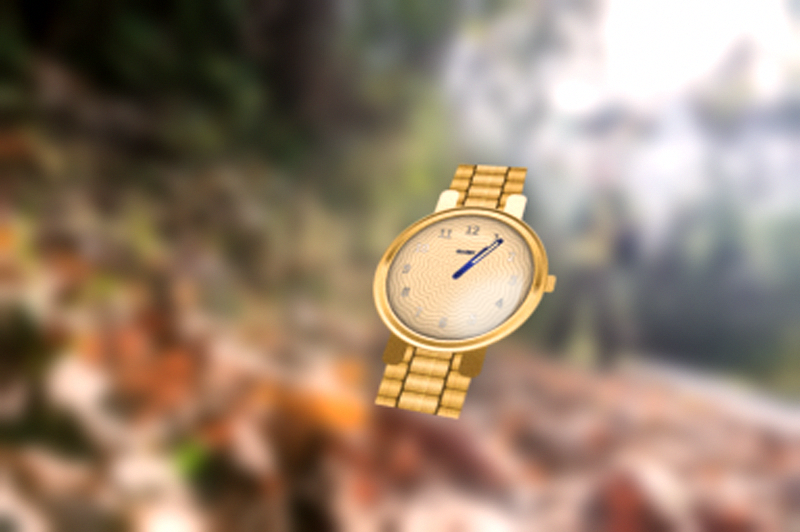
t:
1h06
